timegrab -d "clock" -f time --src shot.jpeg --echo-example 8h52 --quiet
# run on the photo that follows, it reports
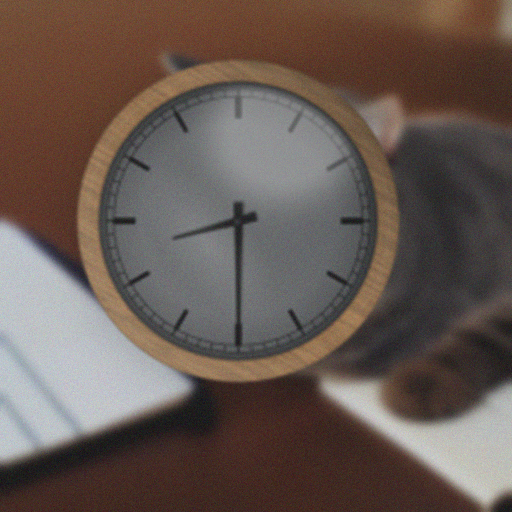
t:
8h30
